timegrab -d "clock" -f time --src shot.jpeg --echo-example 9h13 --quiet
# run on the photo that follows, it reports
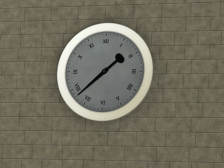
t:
1h38
